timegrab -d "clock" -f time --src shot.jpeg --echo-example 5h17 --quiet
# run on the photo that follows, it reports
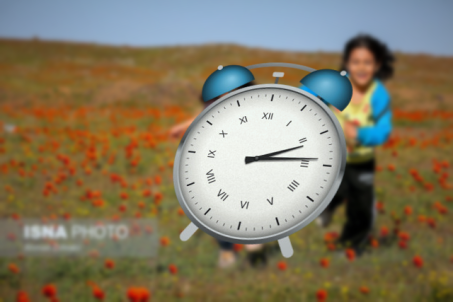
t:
2h14
